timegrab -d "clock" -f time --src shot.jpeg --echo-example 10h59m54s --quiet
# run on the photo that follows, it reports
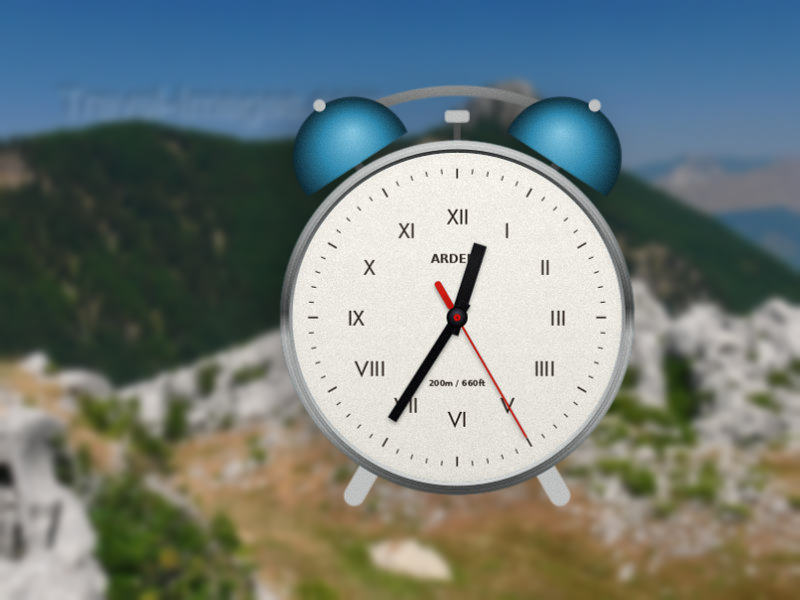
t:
12h35m25s
